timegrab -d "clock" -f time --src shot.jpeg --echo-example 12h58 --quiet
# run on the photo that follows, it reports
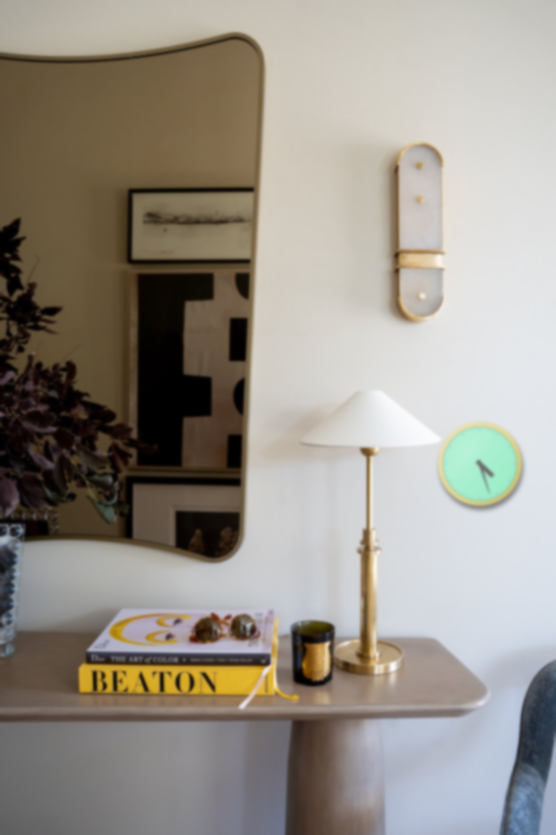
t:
4h27
